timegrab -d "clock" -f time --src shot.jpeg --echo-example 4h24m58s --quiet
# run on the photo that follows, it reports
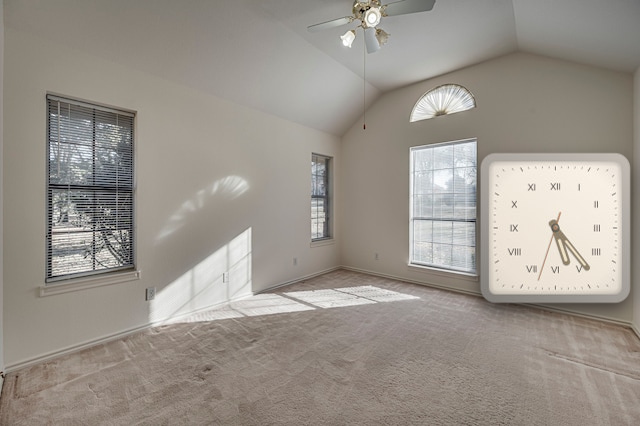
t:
5h23m33s
